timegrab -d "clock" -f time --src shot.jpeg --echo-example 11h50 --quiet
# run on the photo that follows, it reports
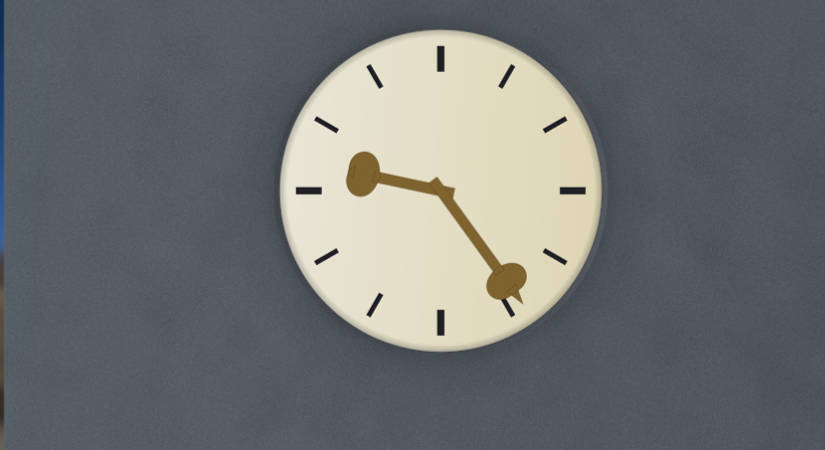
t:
9h24
